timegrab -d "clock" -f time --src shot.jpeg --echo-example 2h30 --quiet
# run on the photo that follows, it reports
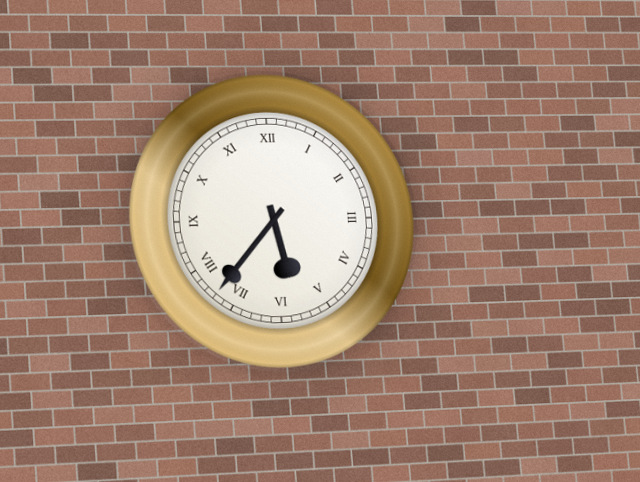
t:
5h37
